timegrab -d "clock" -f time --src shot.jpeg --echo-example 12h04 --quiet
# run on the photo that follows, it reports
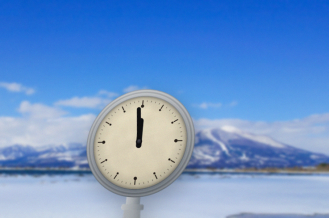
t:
11h59
